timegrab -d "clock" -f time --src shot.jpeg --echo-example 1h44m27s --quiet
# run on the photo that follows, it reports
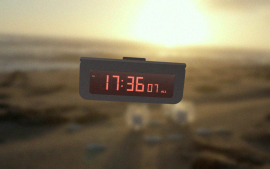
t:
17h36m07s
